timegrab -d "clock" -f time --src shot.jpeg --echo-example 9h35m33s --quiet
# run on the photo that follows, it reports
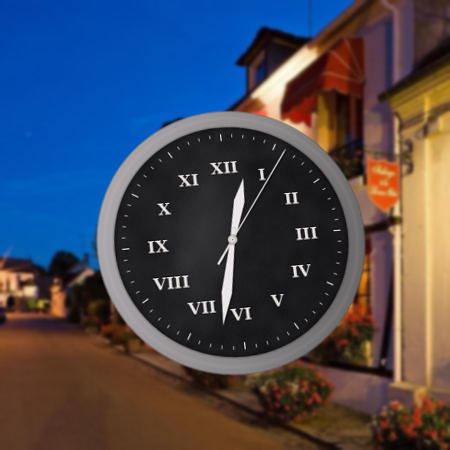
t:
12h32m06s
